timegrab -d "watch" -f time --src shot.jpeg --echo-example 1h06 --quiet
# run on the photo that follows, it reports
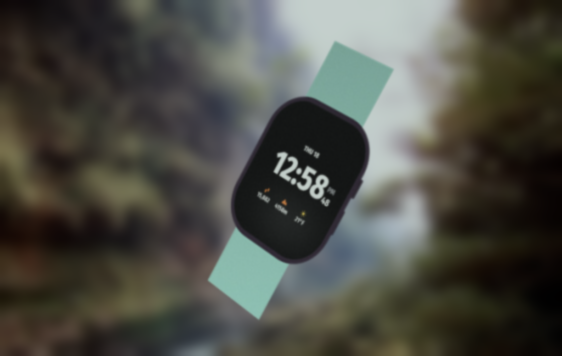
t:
12h58
